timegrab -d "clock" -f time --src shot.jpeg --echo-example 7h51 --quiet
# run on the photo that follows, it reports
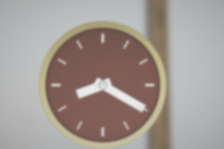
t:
8h20
